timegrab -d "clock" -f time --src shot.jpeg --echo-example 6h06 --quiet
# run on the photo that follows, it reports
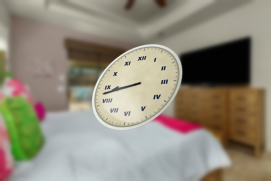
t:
8h43
